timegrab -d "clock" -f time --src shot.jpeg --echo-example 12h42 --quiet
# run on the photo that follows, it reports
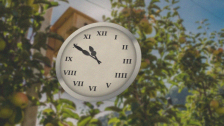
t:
10h50
